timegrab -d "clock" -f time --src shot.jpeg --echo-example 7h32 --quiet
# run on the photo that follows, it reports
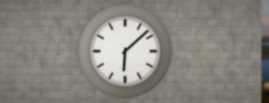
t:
6h08
